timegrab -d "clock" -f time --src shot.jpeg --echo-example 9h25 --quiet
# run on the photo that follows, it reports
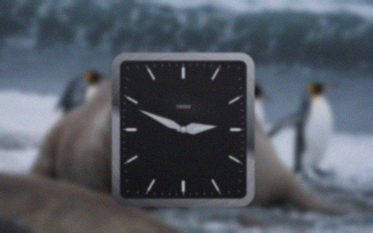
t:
2h49
